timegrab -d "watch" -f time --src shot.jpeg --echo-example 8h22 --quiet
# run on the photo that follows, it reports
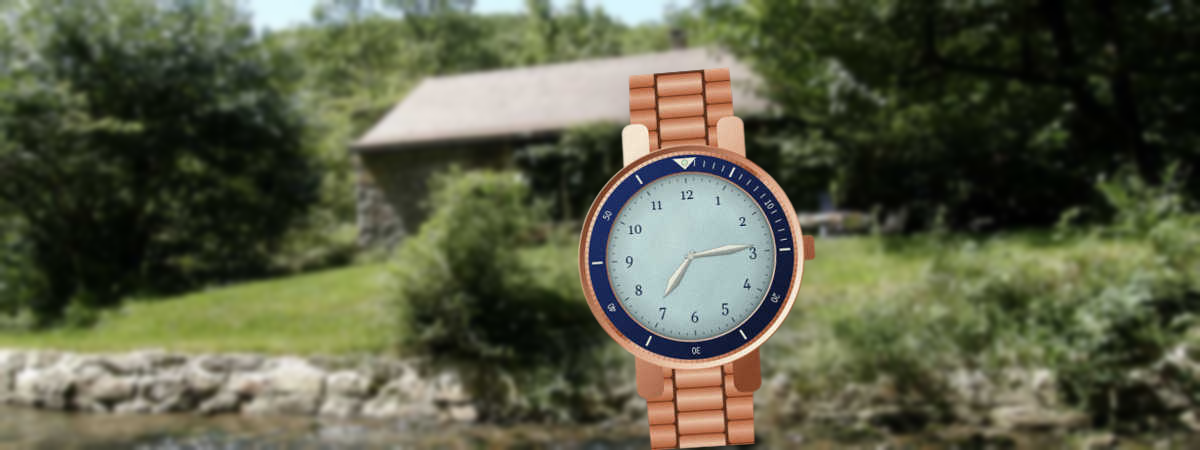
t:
7h14
